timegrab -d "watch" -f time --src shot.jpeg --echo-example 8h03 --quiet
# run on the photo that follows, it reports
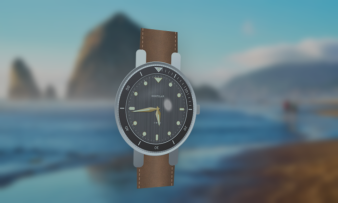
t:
5h44
